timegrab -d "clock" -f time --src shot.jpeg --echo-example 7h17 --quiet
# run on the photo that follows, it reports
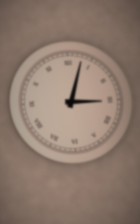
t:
3h03
